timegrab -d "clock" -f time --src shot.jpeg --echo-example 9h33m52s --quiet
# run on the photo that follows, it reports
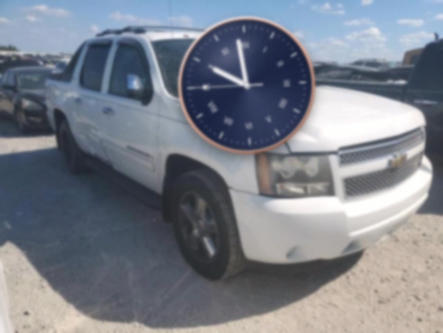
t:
9h58m45s
